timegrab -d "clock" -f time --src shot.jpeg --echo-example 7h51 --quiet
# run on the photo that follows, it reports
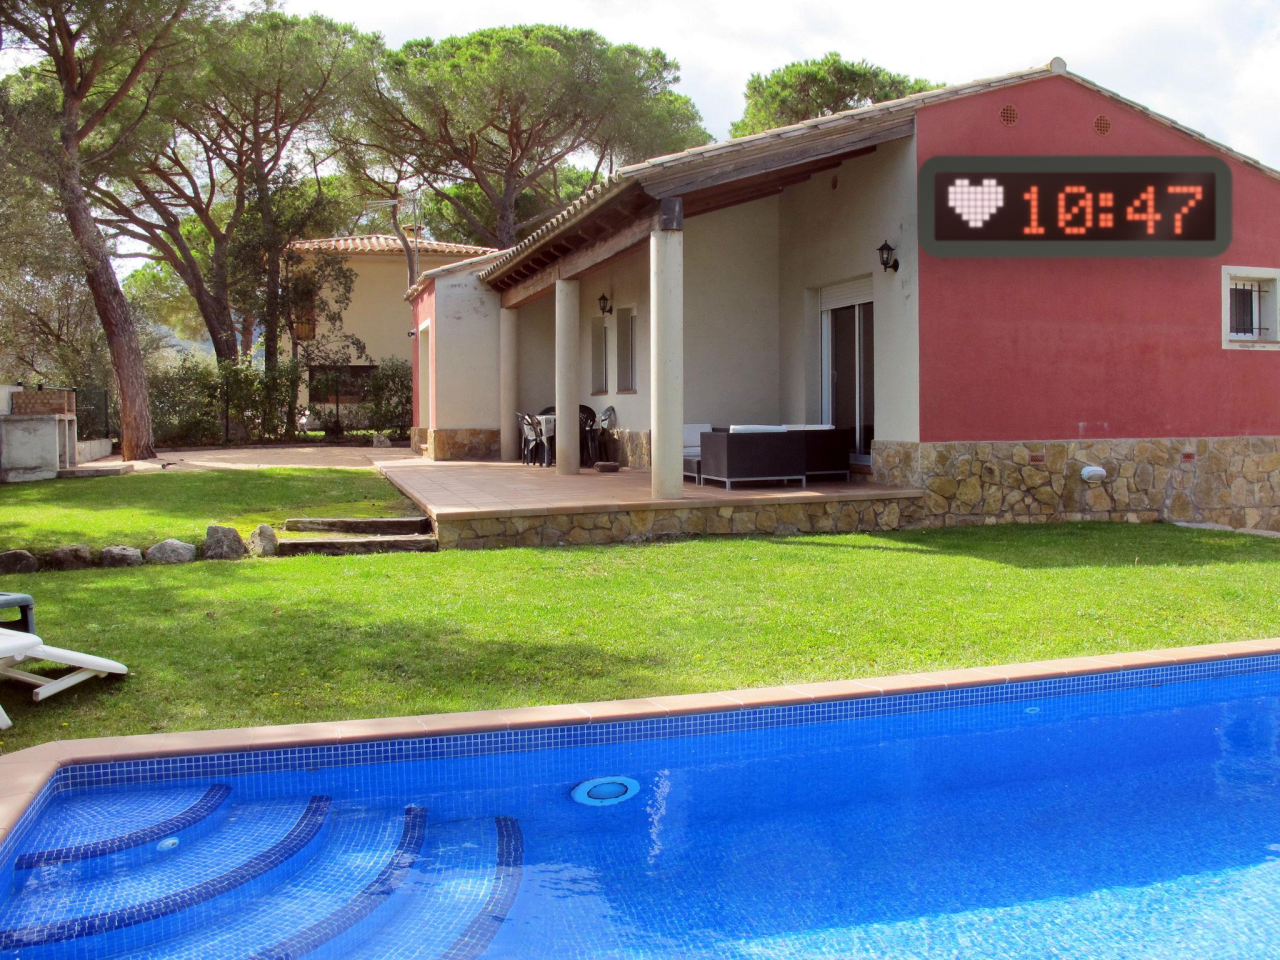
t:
10h47
